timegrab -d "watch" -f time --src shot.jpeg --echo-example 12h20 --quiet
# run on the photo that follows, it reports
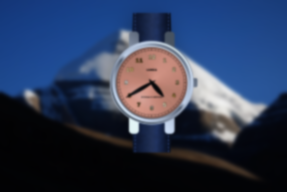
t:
4h40
